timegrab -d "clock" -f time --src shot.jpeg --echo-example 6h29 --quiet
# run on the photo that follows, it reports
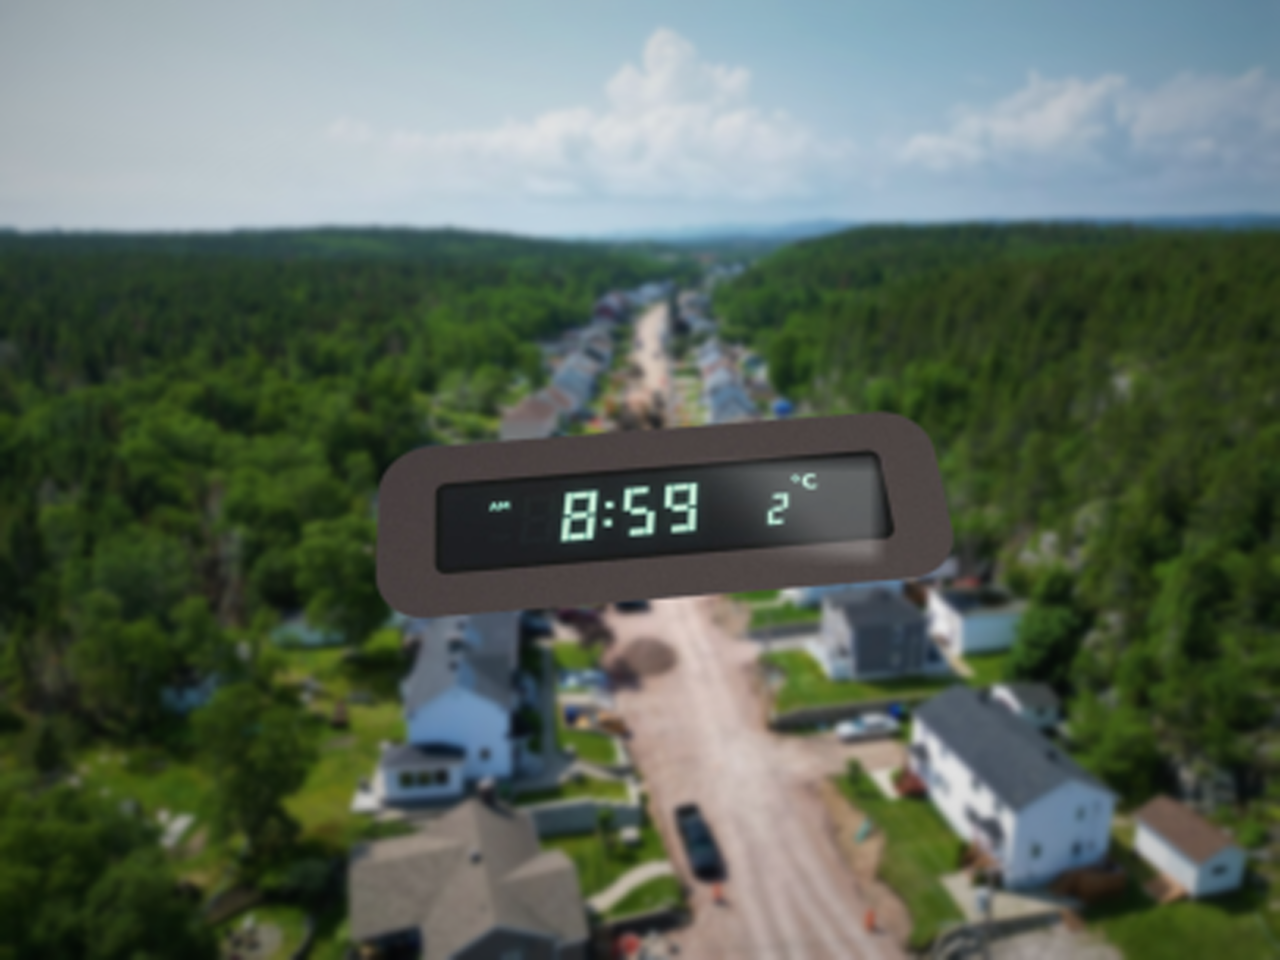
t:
8h59
